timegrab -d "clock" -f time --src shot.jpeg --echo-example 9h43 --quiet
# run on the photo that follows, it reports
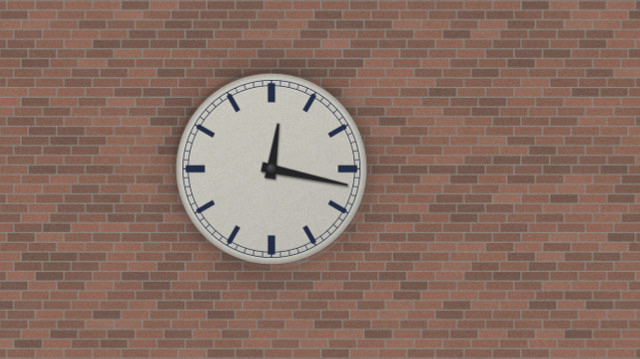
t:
12h17
